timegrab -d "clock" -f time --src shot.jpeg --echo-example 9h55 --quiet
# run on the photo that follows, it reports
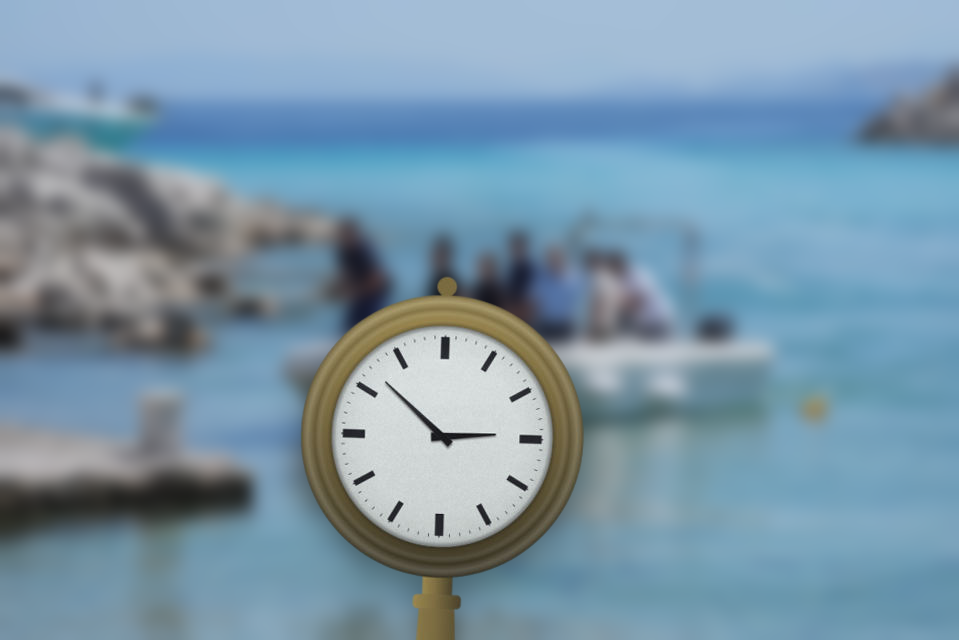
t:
2h52
